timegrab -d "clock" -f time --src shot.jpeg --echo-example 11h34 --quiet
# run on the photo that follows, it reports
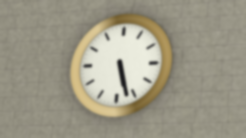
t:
5h27
